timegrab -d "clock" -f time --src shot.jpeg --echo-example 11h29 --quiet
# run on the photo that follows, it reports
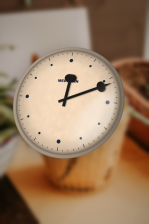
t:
12h11
